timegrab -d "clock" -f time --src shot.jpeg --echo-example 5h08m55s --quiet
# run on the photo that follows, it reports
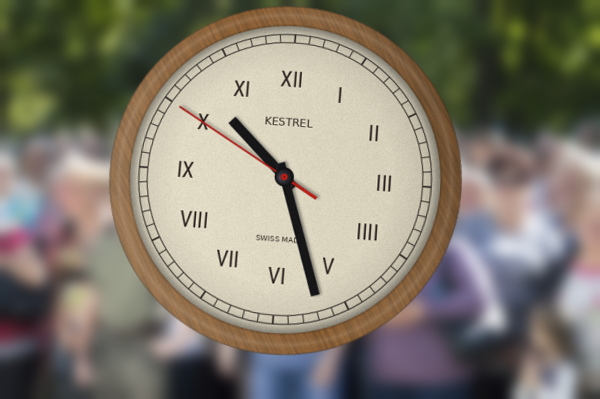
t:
10h26m50s
